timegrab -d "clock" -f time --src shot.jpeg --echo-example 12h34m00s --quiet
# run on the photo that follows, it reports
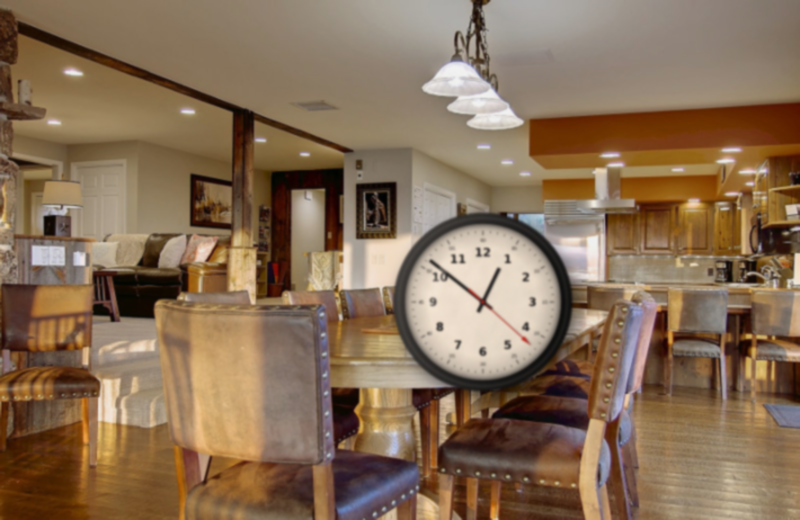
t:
12h51m22s
